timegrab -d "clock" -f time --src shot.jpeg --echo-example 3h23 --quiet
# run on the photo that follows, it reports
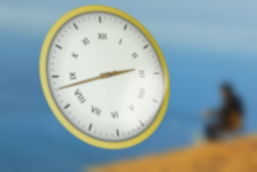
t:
2h43
